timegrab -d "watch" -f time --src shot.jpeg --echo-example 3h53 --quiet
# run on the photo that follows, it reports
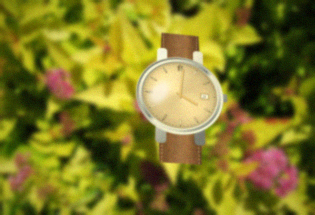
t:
4h01
